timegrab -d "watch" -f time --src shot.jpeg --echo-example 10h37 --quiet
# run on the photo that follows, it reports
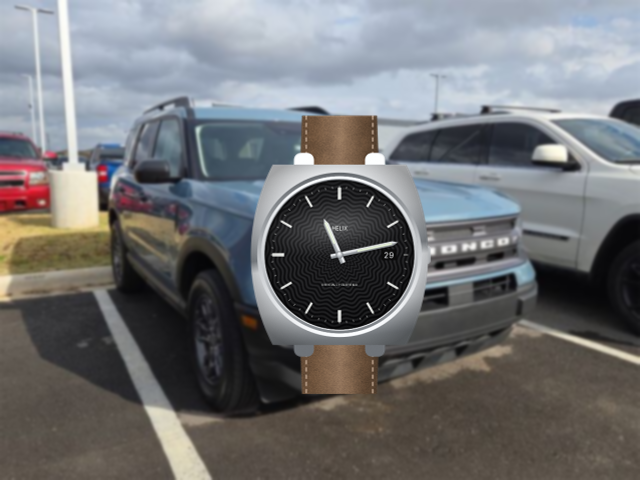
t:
11h13
